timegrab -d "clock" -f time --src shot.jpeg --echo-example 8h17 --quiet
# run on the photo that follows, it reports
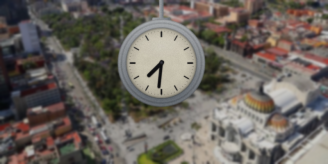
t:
7h31
